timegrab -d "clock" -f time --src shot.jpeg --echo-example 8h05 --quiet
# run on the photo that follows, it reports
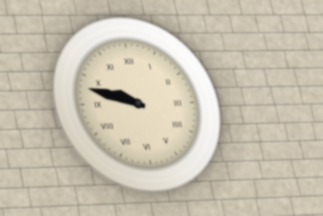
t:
9h48
